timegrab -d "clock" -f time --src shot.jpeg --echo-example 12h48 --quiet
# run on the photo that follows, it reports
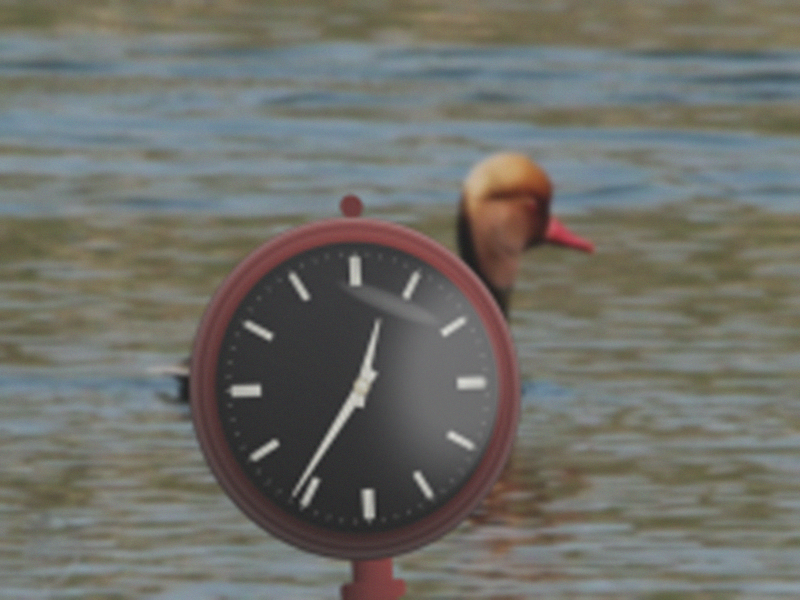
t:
12h36
